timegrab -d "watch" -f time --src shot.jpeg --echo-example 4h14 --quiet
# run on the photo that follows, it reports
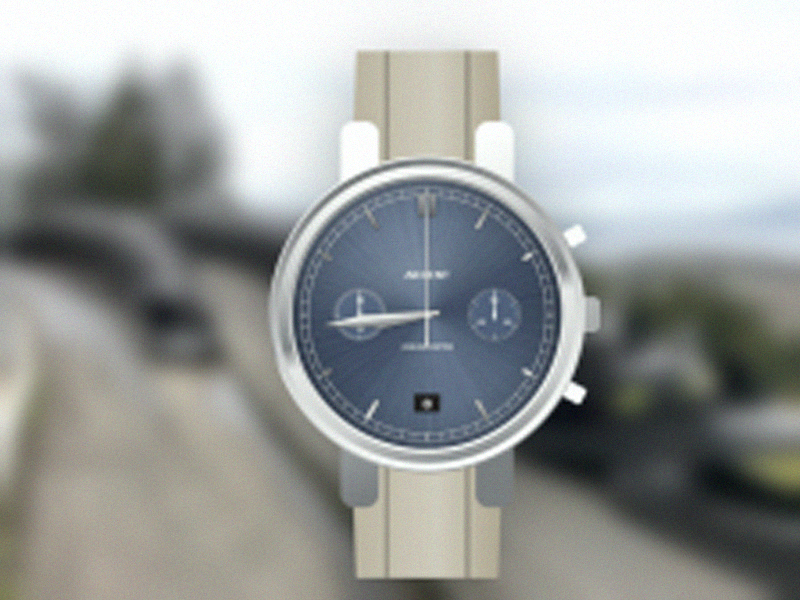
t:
8h44
